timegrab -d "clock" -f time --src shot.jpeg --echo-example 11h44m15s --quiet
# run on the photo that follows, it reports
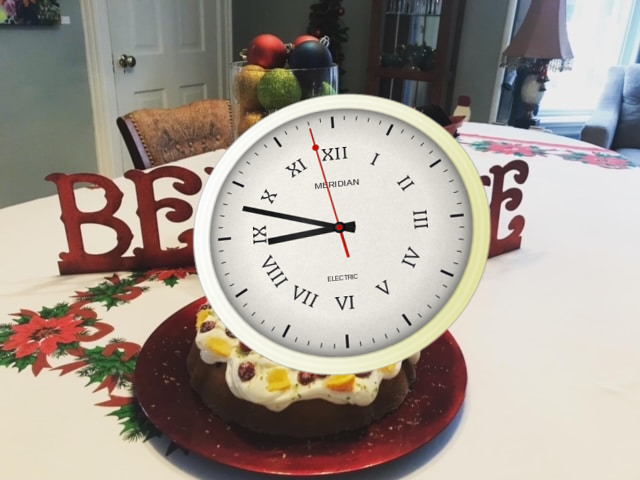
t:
8h47m58s
